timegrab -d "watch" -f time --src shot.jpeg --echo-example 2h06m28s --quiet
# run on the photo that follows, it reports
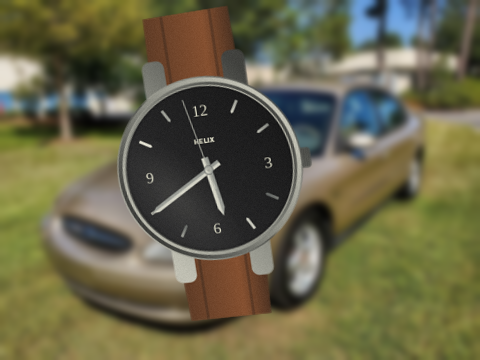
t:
5h39m58s
